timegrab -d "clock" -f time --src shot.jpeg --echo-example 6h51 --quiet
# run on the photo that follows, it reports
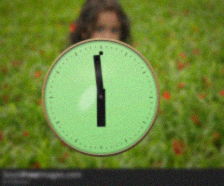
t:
5h59
